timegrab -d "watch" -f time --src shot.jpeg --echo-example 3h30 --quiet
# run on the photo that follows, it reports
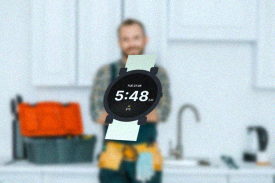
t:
5h48
